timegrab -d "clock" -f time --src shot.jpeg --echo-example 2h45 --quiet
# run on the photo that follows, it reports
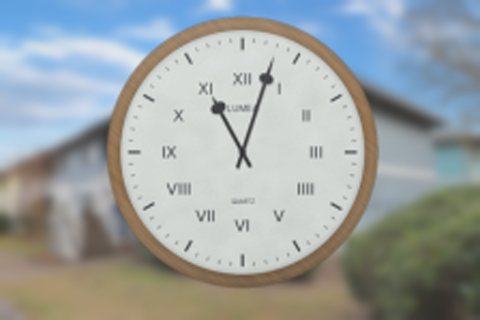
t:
11h03
